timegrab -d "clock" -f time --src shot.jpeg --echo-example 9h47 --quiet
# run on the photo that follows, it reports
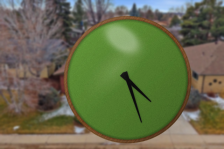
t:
4h27
